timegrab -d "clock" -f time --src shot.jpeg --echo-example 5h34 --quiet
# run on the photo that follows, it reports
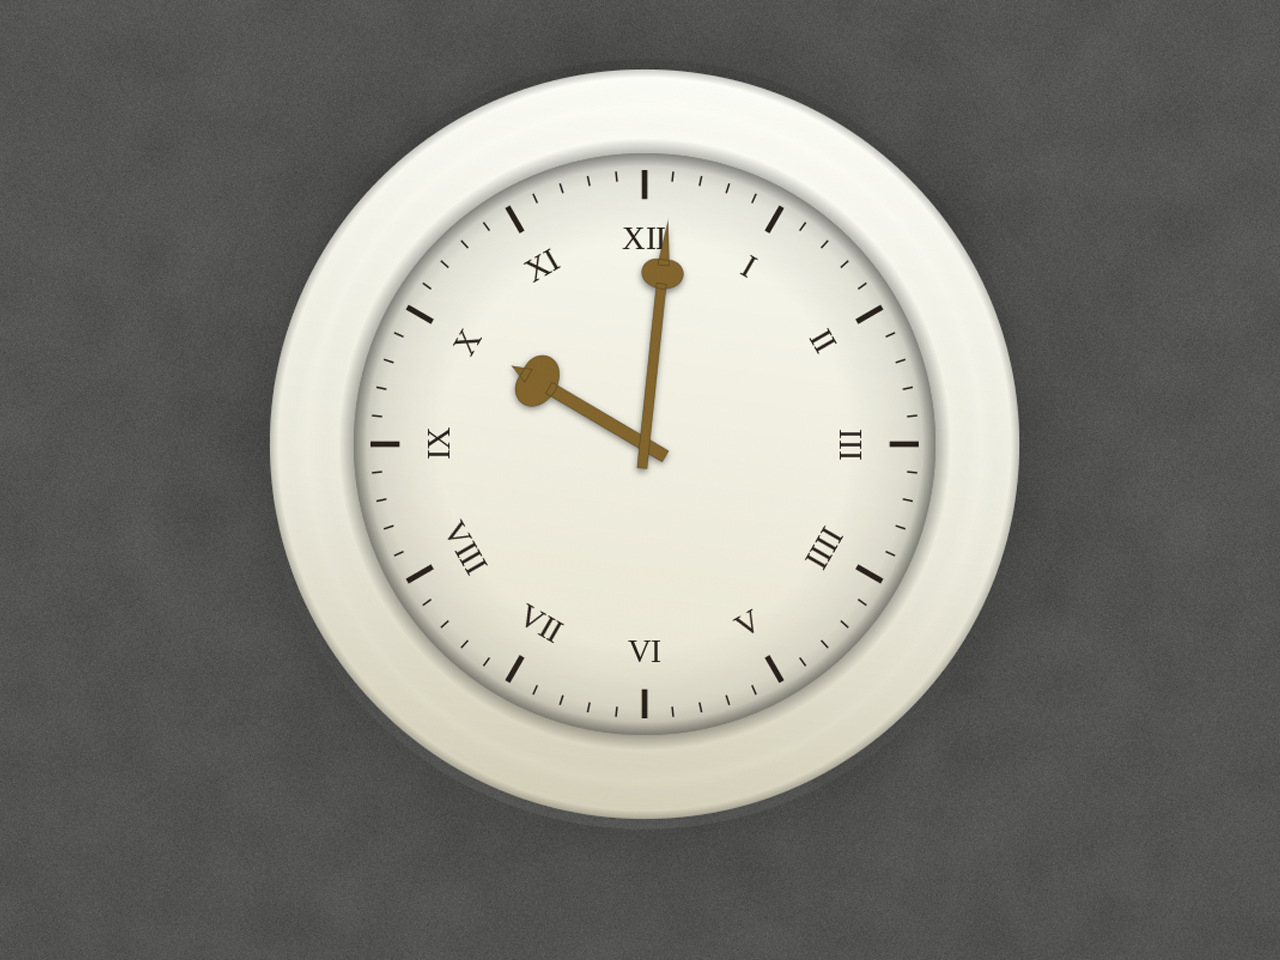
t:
10h01
